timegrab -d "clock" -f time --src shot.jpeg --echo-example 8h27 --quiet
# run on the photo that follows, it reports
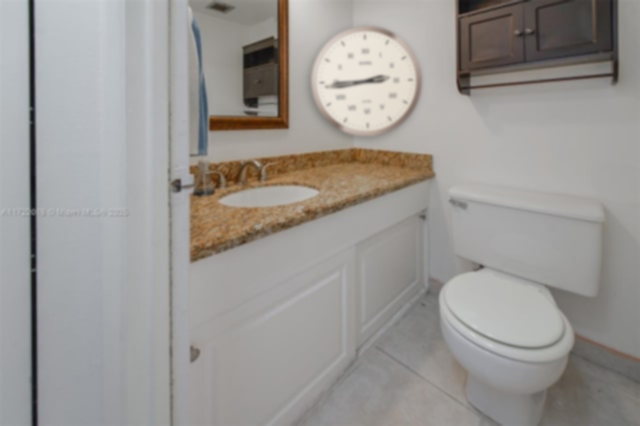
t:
2h44
